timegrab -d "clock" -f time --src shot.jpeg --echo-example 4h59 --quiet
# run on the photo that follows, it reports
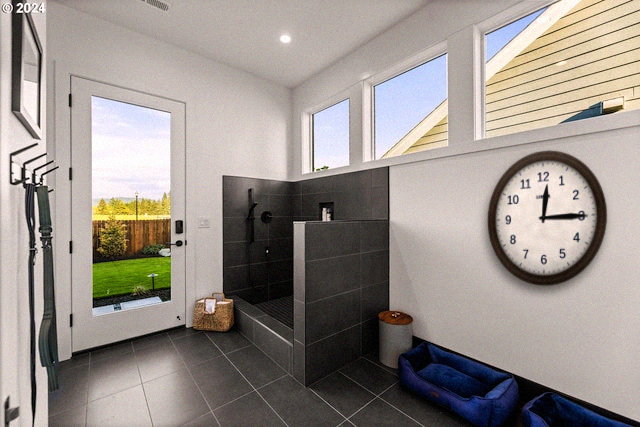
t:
12h15
